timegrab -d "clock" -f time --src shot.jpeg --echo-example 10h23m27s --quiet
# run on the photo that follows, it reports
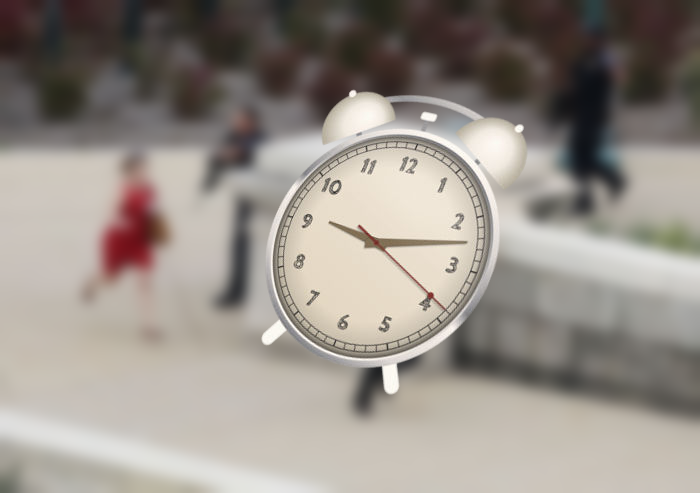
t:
9h12m19s
